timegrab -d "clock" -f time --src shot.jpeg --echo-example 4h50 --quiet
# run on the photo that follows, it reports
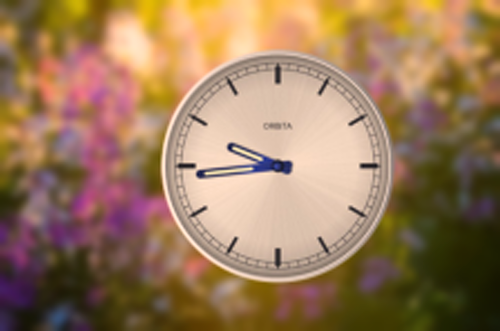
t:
9h44
